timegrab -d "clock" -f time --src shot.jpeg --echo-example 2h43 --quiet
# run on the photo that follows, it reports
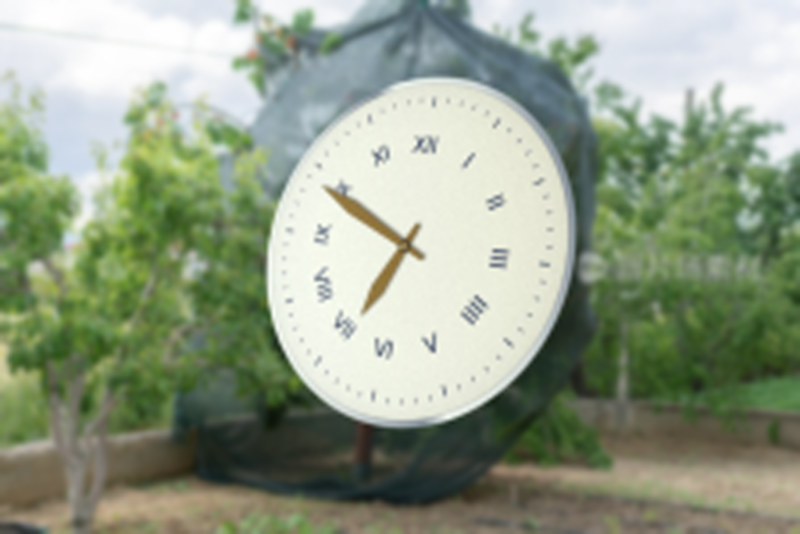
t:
6h49
